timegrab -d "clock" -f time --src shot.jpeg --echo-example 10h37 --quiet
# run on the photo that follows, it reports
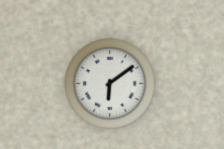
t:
6h09
